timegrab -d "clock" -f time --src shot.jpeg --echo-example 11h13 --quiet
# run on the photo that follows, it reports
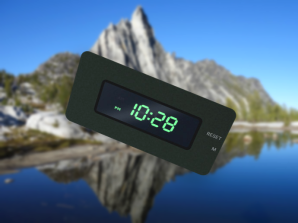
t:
10h28
